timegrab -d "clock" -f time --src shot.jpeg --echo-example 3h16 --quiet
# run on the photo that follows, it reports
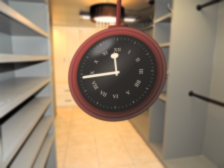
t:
11h44
